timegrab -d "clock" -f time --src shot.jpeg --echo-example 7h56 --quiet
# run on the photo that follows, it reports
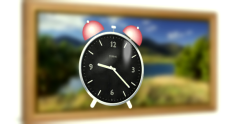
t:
9h22
